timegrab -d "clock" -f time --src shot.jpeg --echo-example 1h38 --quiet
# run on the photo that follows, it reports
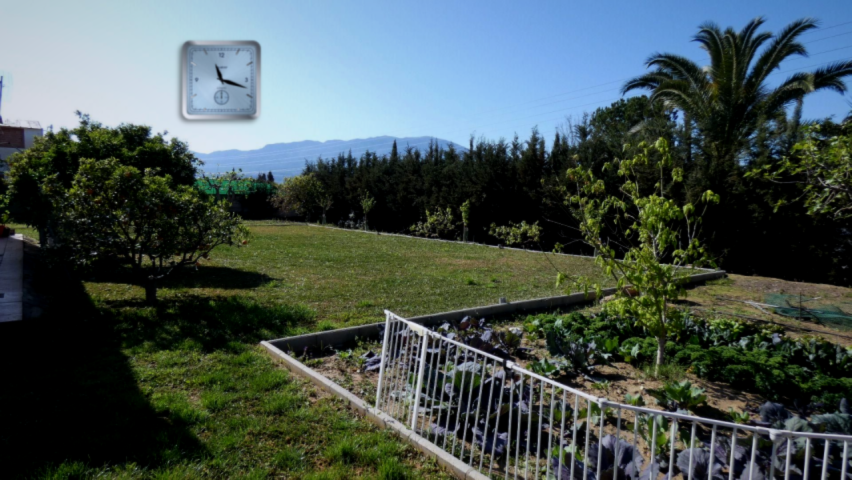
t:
11h18
